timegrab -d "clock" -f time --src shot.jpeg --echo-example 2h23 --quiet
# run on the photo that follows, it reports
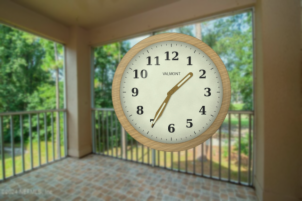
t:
1h35
